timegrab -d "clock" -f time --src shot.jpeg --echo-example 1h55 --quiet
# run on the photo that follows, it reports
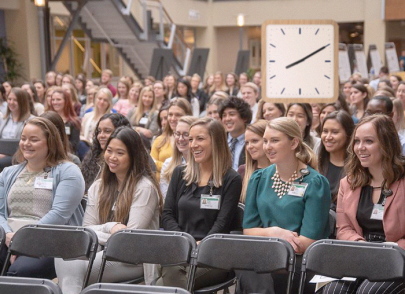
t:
8h10
